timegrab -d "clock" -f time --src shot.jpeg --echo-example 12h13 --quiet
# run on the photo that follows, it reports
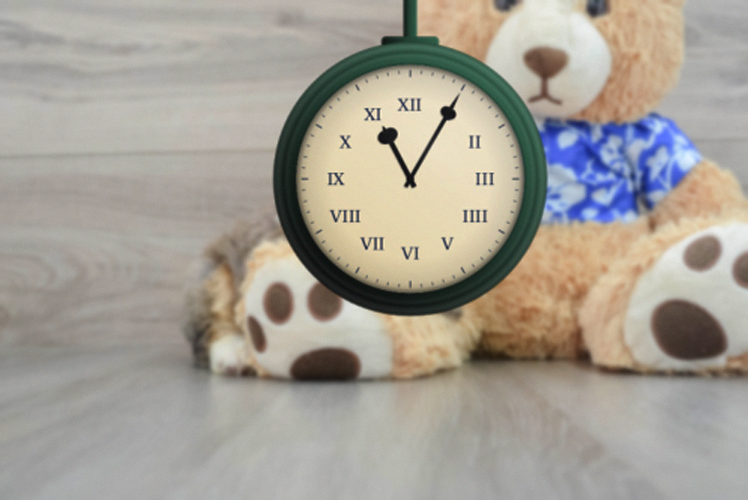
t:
11h05
